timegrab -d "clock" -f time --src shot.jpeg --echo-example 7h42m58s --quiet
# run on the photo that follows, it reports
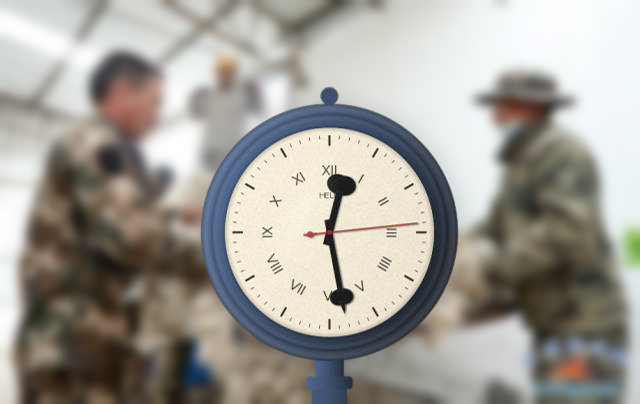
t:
12h28m14s
